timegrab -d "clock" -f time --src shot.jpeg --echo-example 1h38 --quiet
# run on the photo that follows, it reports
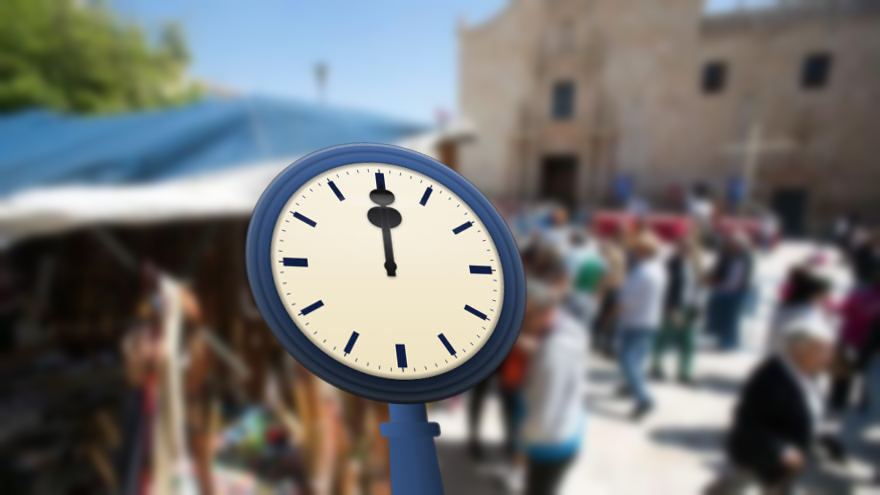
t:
12h00
